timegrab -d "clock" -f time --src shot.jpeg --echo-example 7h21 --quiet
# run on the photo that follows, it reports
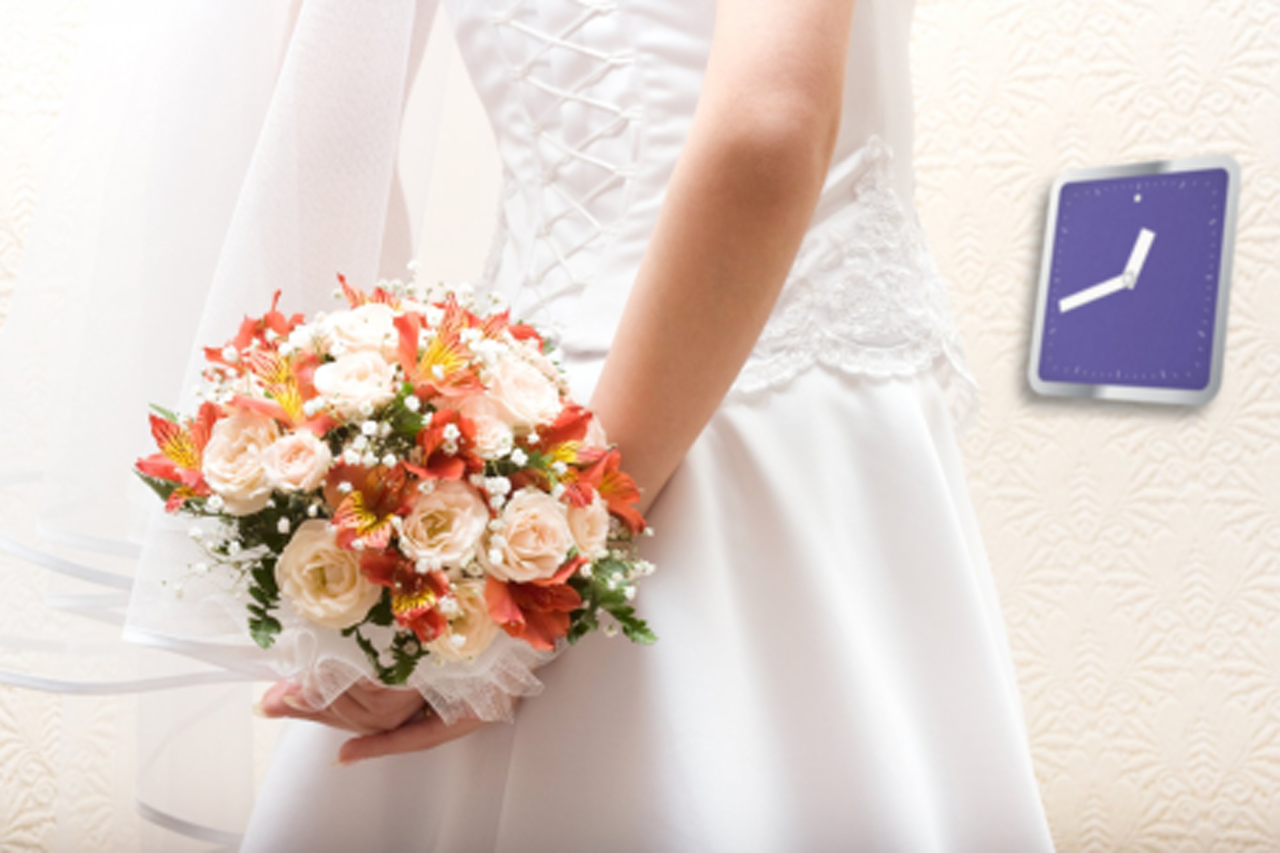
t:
12h42
